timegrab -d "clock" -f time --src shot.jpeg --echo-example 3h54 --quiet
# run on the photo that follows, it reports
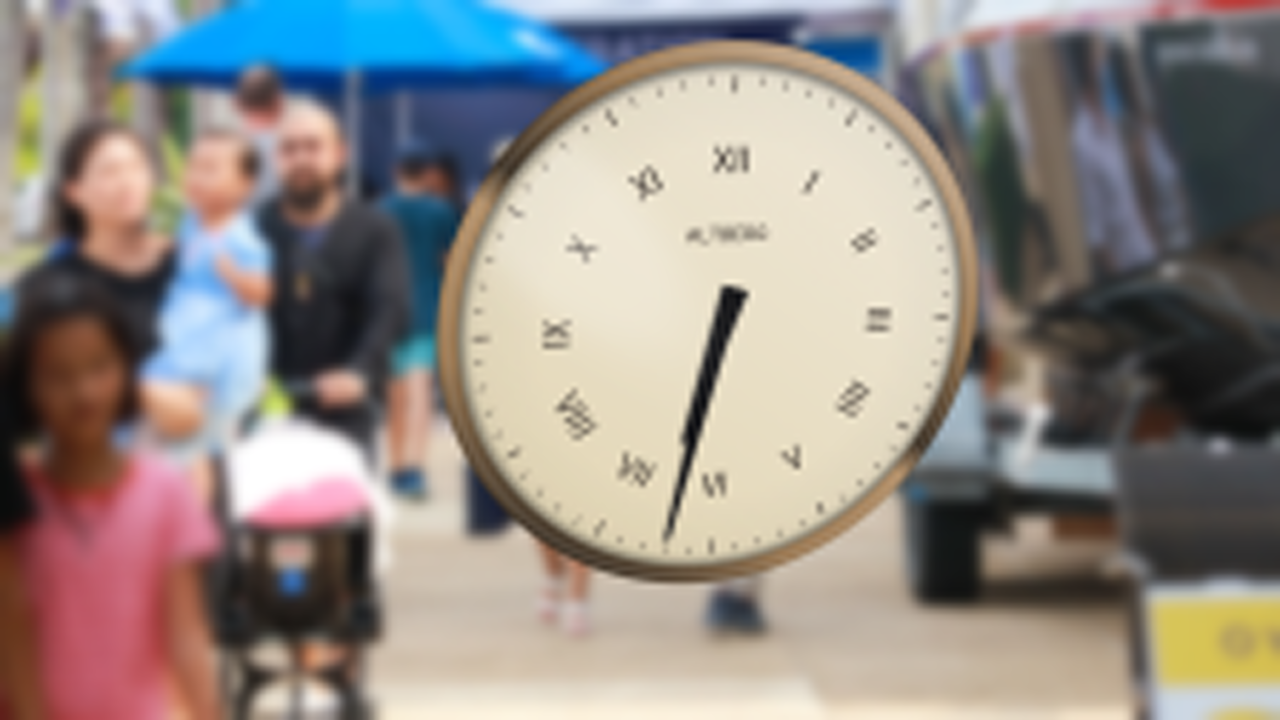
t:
6h32
